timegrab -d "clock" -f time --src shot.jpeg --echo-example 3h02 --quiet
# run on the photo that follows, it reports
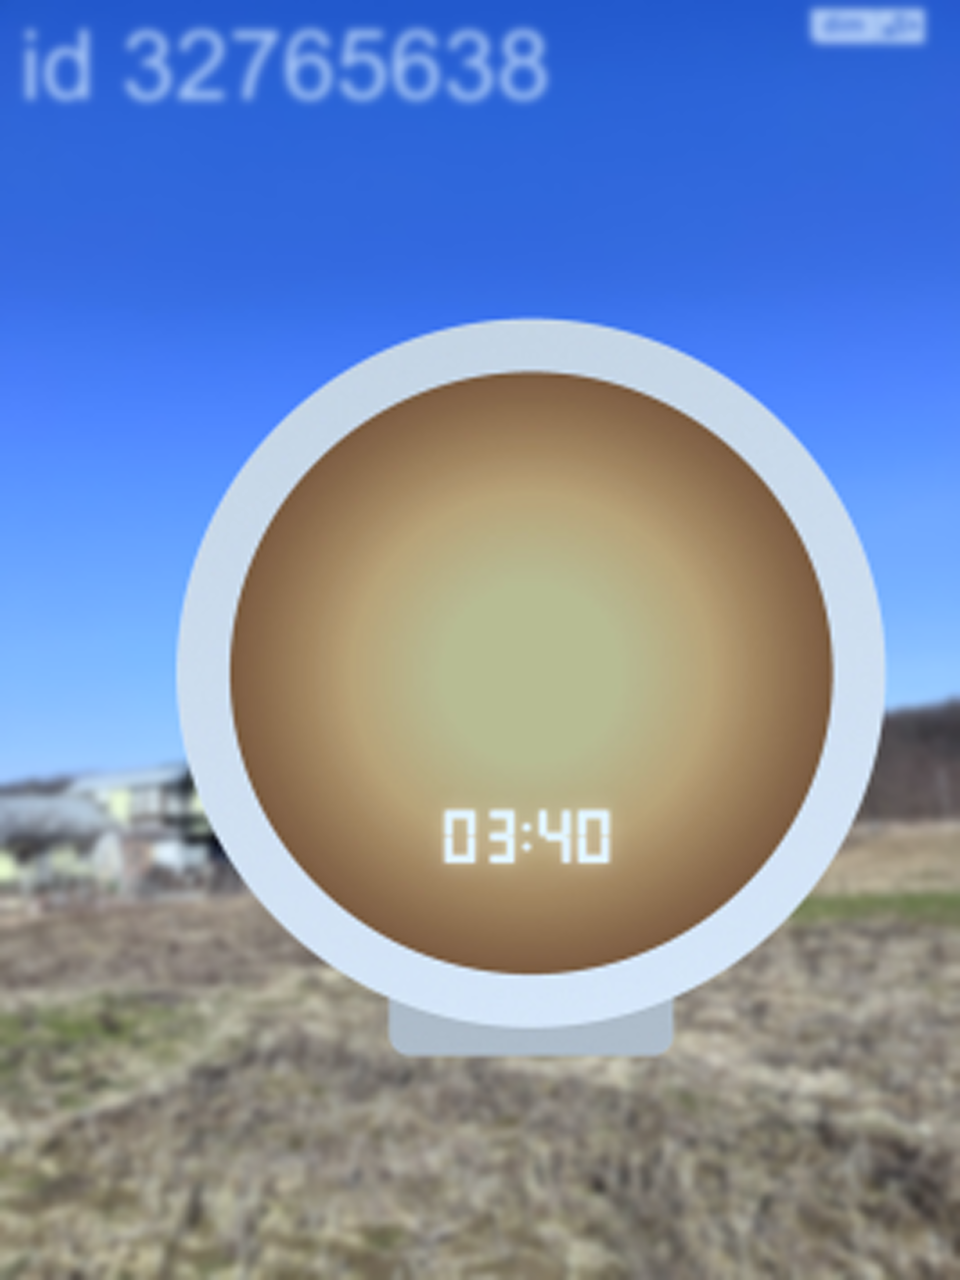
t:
3h40
